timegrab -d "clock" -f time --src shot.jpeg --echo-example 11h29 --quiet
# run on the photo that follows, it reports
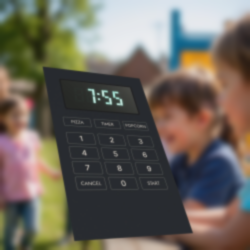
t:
7h55
